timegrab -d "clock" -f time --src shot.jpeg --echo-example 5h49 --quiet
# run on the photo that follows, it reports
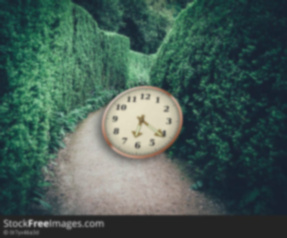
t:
6h21
